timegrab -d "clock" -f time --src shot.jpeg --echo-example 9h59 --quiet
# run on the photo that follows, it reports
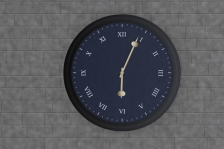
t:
6h04
